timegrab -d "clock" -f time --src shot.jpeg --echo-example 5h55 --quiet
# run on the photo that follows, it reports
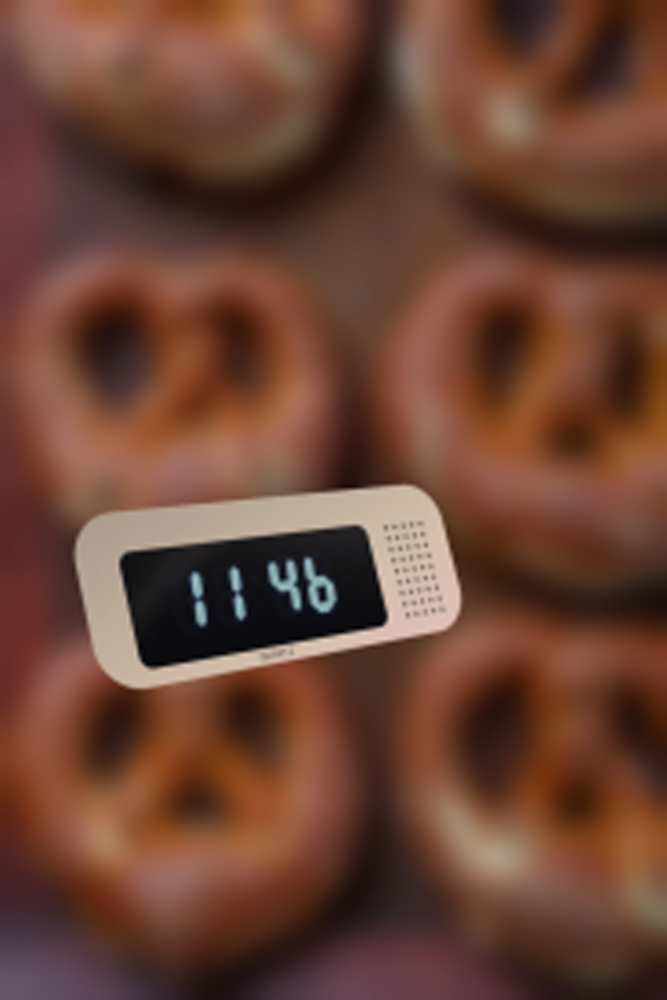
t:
11h46
